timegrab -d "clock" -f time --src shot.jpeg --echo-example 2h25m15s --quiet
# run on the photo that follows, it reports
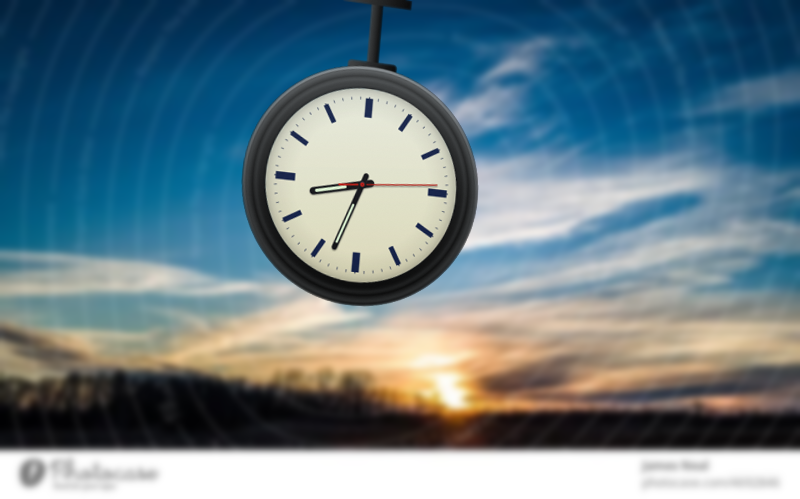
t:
8h33m14s
